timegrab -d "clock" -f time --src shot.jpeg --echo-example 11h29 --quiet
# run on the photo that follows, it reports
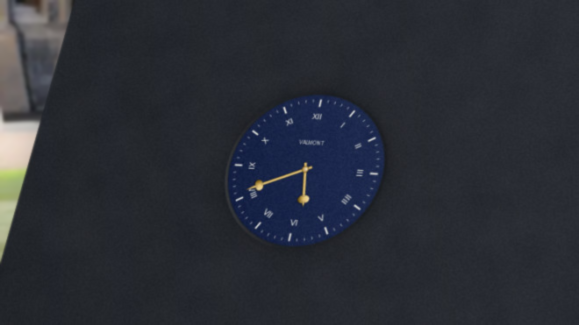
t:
5h41
